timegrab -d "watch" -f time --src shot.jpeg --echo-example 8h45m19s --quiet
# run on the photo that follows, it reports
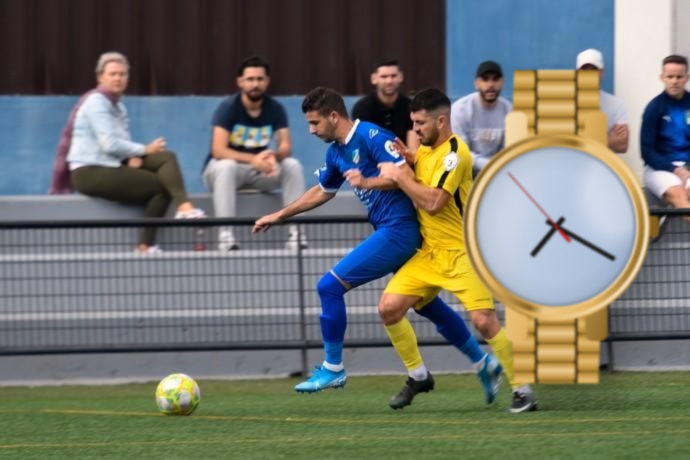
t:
7h19m53s
